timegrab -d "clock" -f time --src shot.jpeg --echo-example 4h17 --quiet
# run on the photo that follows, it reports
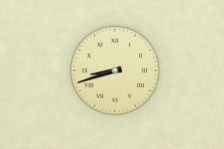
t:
8h42
